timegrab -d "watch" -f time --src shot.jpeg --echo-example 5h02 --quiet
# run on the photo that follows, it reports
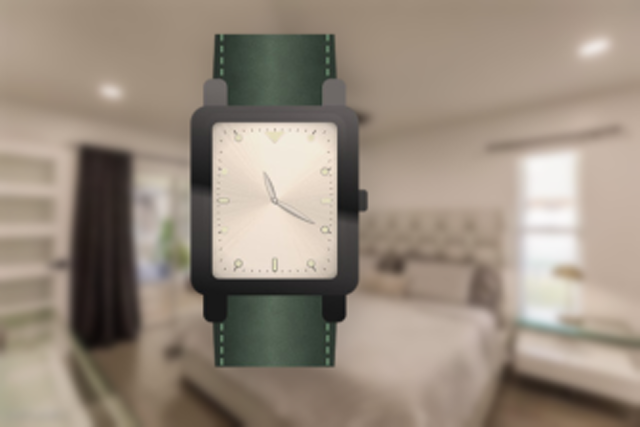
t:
11h20
